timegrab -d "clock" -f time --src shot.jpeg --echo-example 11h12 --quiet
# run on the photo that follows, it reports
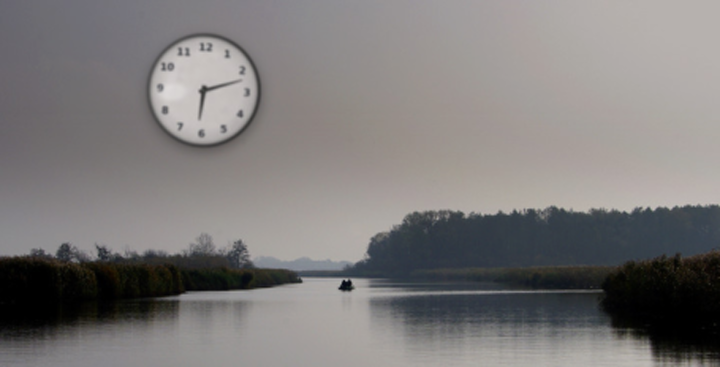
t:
6h12
